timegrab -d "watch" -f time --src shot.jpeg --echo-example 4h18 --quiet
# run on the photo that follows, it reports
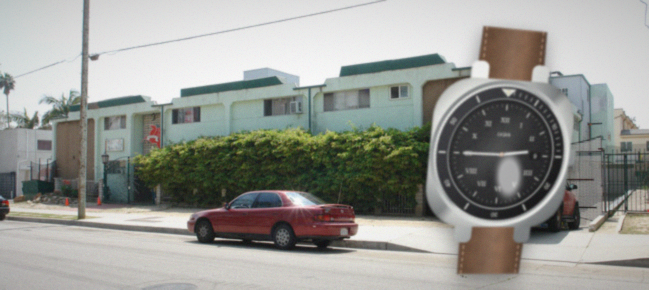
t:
2h45
